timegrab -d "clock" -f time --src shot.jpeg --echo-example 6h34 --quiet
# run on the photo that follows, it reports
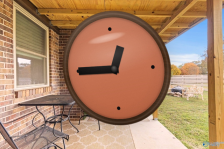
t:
12h45
